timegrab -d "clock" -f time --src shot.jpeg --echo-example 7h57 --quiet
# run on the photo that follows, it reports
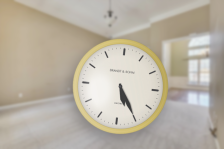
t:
5h25
